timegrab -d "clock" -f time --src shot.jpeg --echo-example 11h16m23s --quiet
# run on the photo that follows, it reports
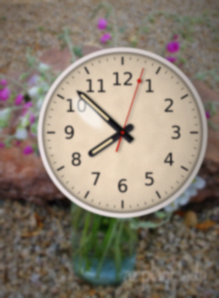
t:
7h52m03s
